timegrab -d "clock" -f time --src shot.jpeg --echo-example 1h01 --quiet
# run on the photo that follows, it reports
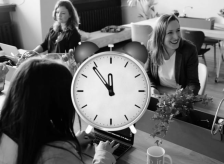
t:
11h54
